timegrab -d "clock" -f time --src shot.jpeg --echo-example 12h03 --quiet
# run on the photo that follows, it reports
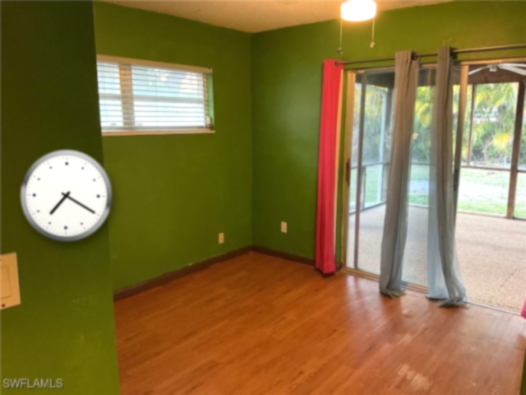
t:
7h20
